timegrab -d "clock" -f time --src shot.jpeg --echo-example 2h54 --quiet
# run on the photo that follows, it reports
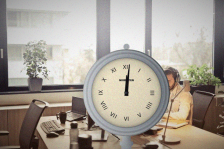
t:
12h01
